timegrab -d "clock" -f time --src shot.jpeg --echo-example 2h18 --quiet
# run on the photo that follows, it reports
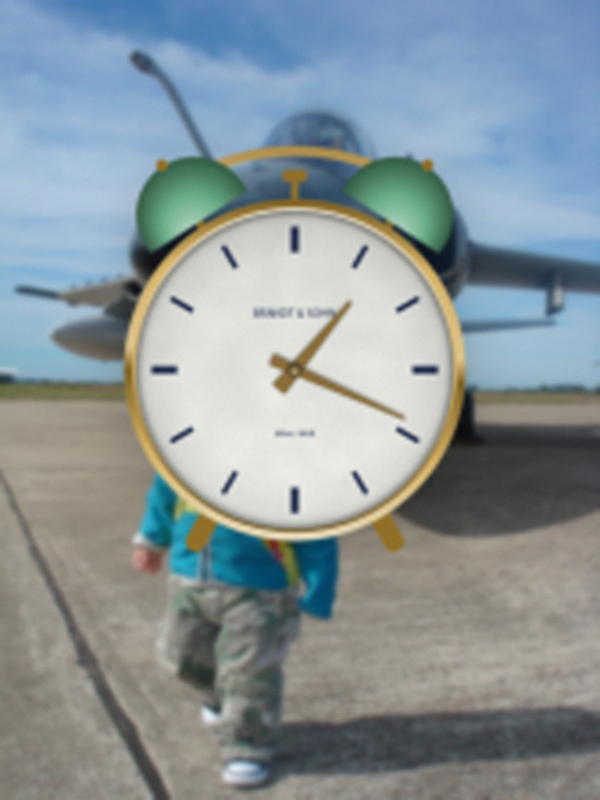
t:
1h19
